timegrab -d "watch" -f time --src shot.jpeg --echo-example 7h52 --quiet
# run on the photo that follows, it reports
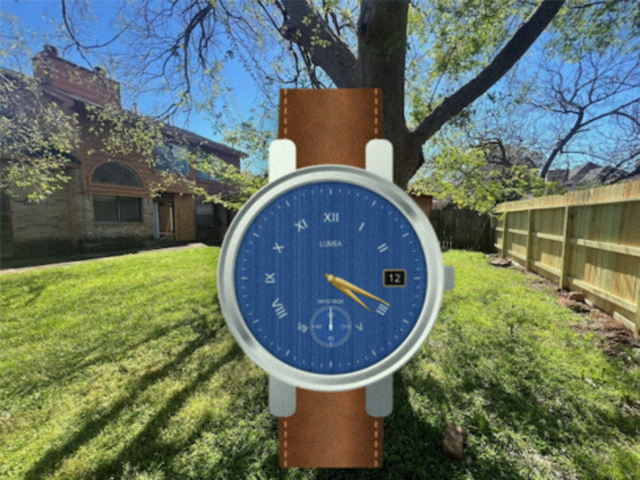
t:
4h19
